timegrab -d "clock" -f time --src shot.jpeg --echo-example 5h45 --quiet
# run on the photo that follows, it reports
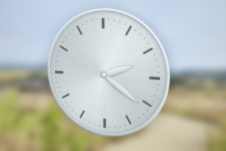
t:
2h21
